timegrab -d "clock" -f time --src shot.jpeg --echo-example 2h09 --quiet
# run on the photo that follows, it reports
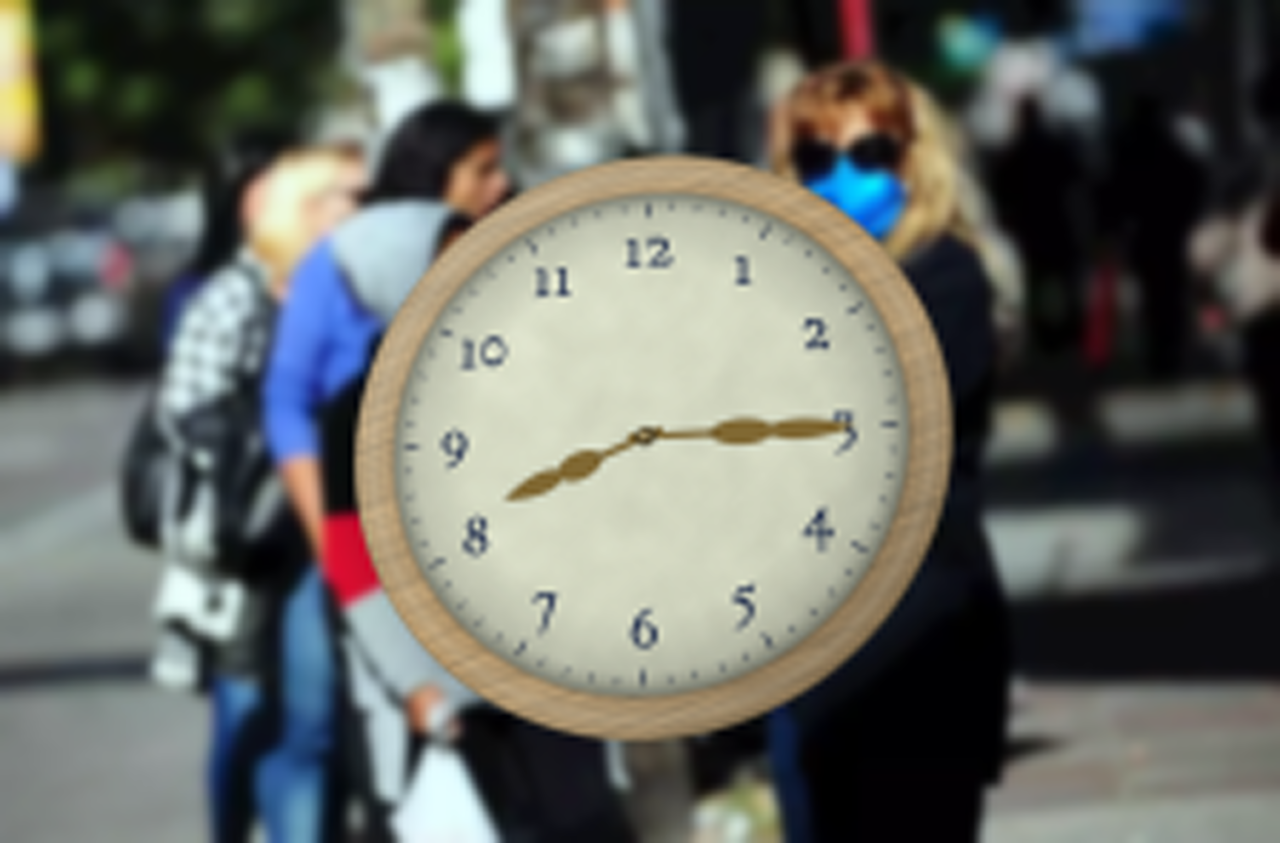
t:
8h15
